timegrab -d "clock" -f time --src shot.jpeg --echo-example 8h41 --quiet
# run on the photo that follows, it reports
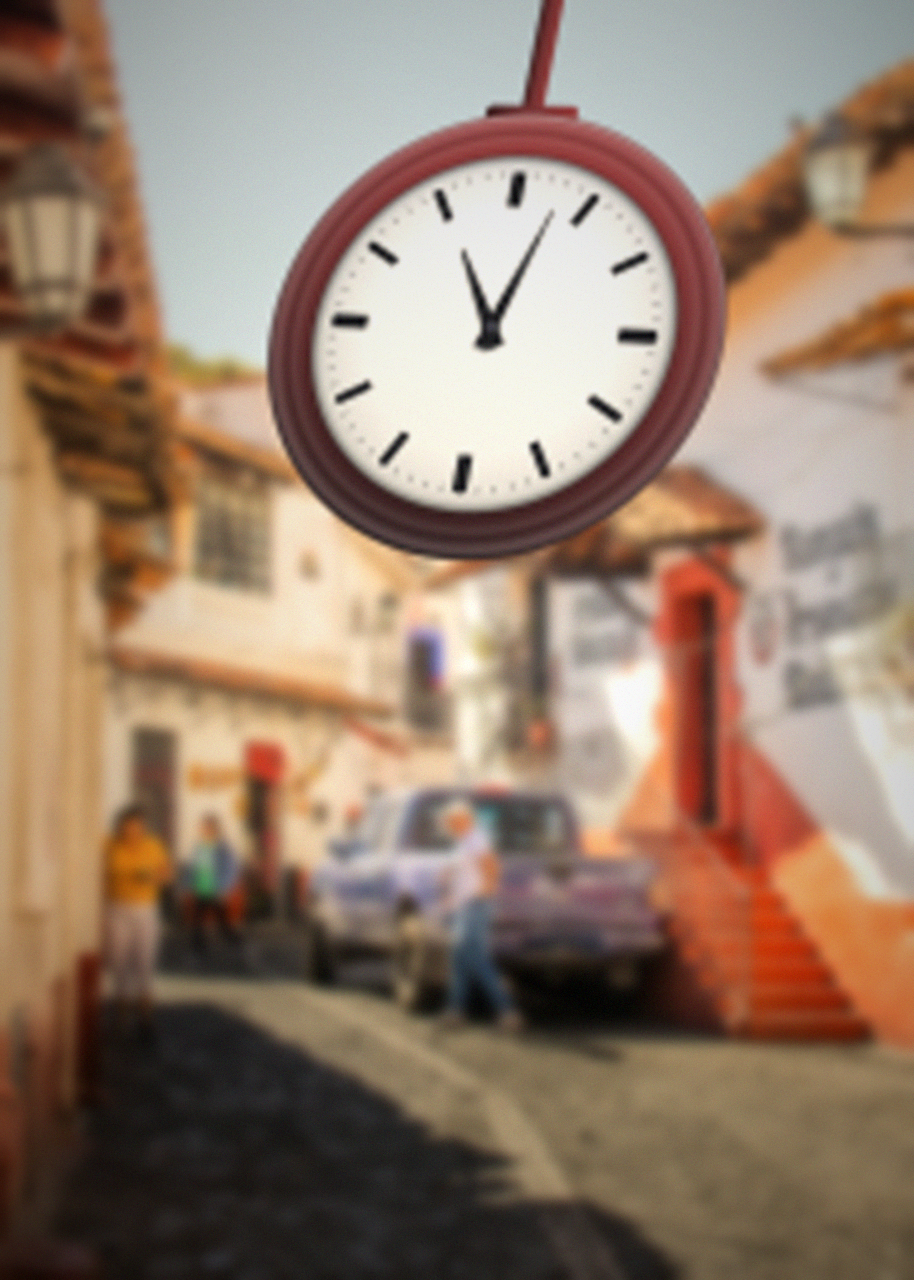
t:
11h03
